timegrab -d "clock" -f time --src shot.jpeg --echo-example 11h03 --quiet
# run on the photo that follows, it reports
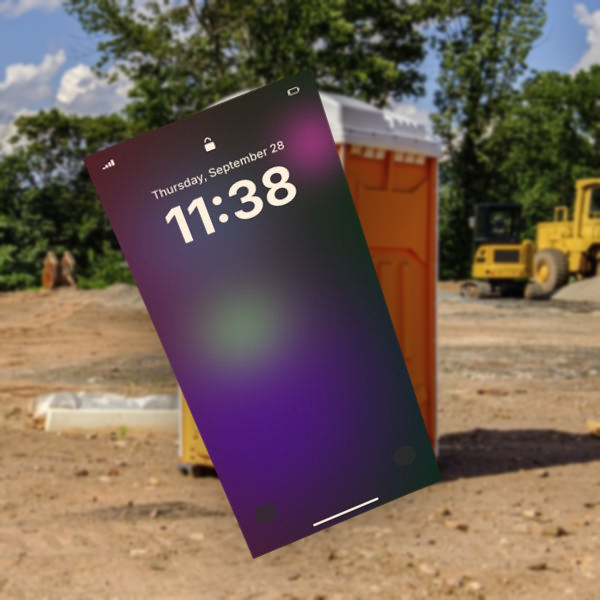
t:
11h38
